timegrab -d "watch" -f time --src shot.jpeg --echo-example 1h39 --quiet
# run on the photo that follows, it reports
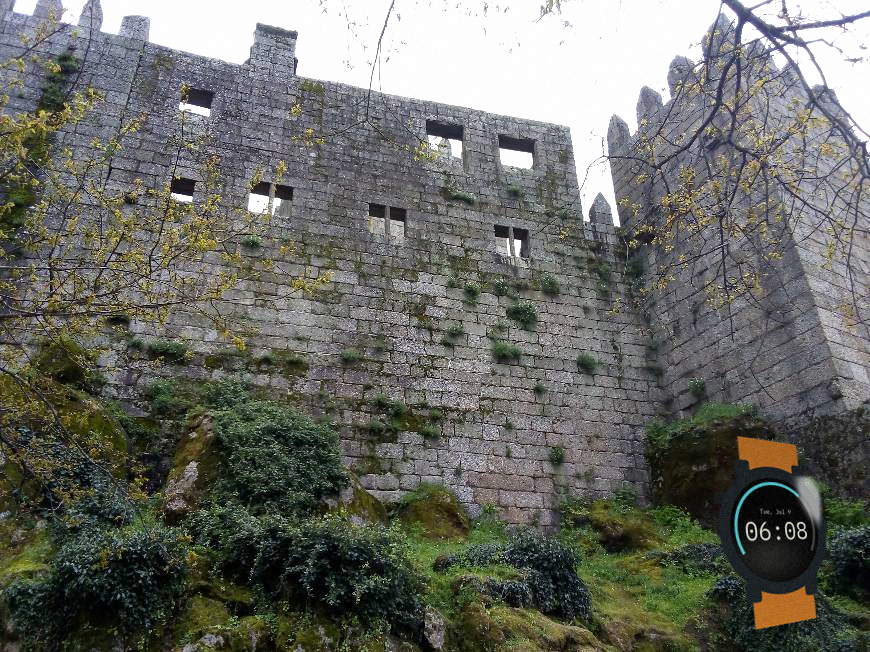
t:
6h08
